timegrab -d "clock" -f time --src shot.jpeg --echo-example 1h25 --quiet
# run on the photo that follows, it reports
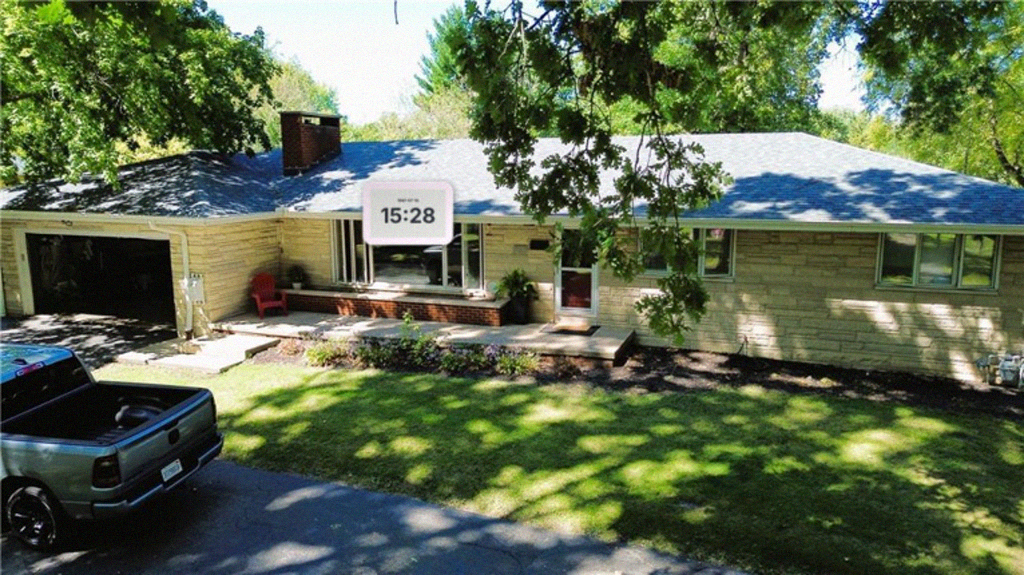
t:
15h28
